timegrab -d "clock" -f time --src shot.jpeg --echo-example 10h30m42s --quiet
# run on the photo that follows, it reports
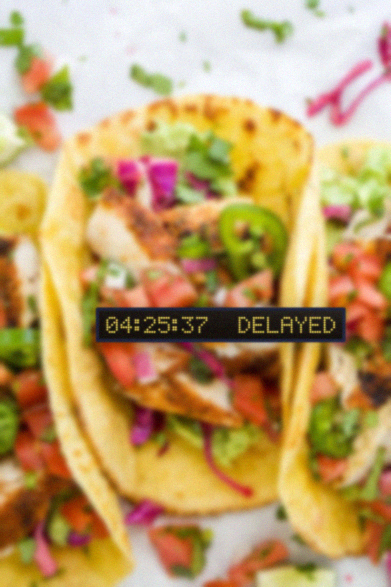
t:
4h25m37s
